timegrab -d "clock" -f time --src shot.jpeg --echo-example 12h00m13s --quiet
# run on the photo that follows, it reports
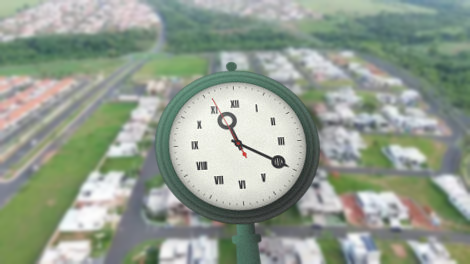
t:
11h19m56s
